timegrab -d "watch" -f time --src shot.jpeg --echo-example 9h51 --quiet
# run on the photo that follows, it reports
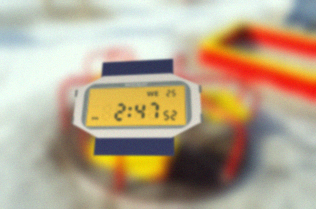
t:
2h47
